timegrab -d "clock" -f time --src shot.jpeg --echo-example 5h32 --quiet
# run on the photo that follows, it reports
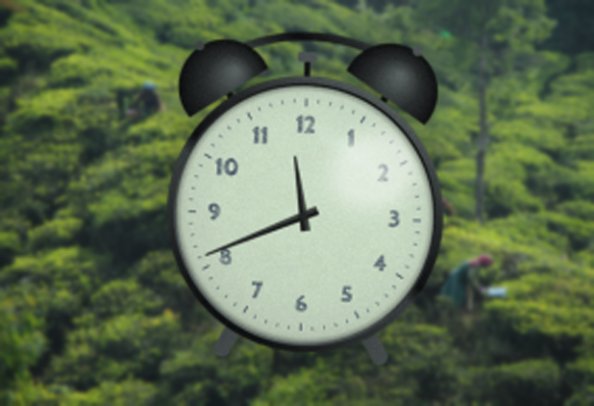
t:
11h41
